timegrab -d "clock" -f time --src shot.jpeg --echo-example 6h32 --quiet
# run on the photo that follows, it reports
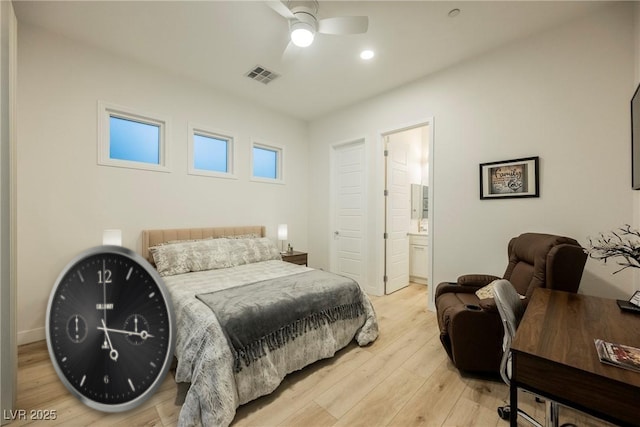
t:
5h16
